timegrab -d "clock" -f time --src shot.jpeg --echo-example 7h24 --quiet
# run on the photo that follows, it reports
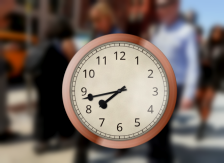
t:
7h43
